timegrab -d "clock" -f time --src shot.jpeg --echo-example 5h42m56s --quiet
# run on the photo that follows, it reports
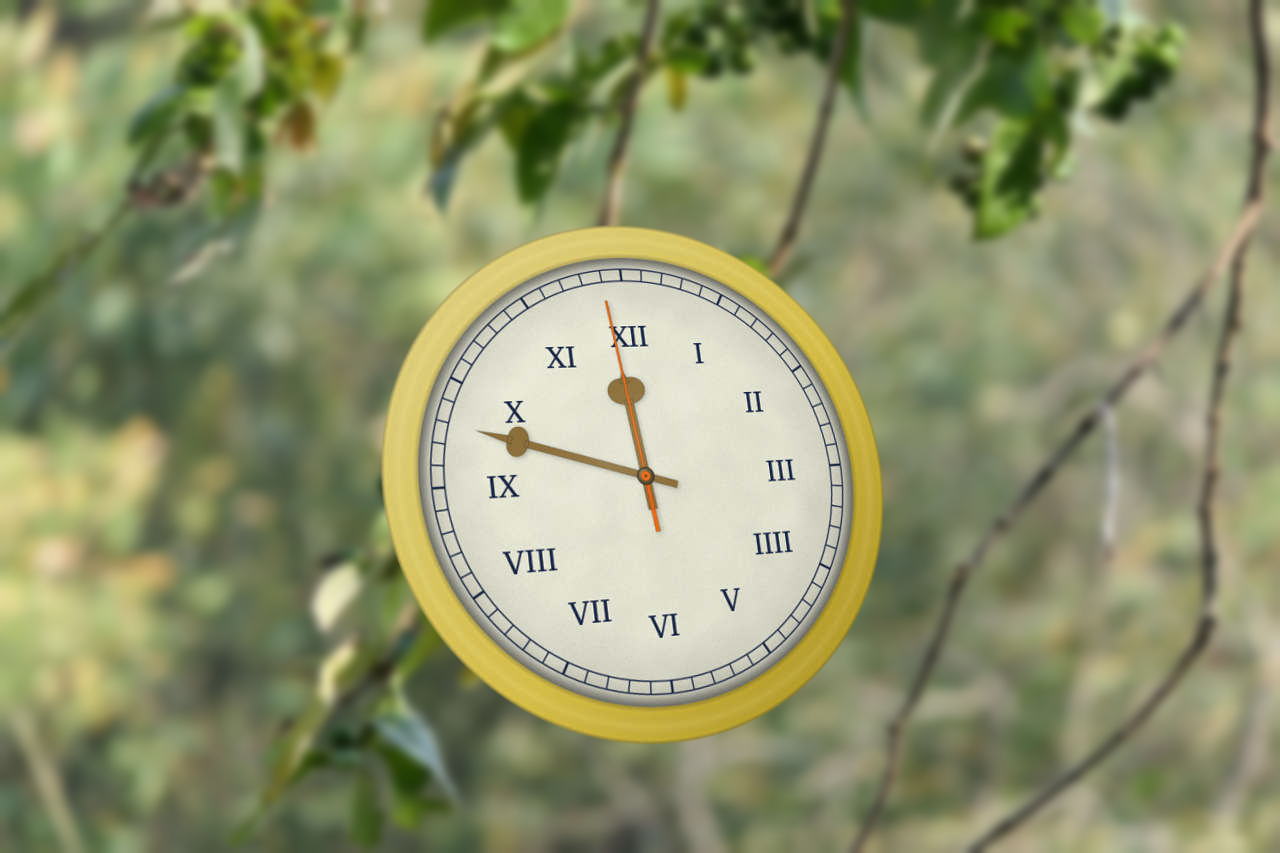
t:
11h47m59s
